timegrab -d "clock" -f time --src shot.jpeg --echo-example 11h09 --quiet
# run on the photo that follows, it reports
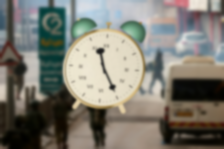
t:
11h25
